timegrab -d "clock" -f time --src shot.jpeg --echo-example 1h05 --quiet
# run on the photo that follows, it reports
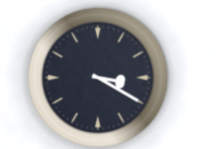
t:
3h20
